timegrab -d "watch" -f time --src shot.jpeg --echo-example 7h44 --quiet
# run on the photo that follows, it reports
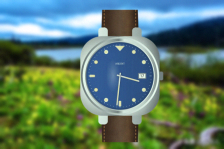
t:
3h31
